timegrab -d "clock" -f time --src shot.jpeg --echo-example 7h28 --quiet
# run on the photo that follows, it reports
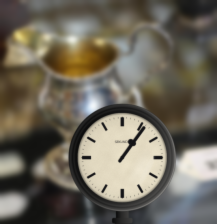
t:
1h06
